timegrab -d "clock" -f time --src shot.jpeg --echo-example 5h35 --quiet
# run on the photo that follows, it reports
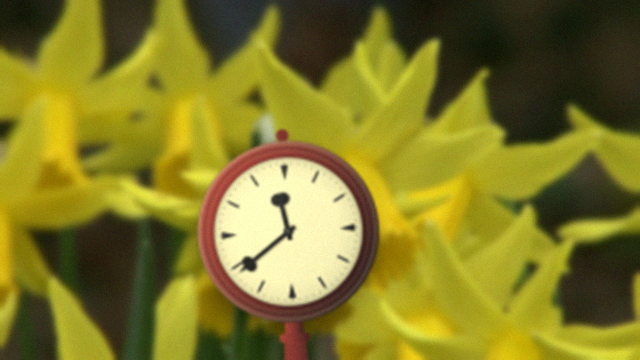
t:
11h39
